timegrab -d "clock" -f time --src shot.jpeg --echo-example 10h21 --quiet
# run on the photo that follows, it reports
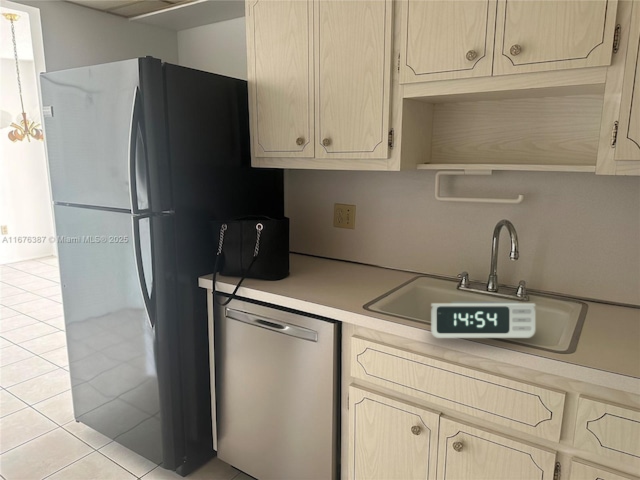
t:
14h54
